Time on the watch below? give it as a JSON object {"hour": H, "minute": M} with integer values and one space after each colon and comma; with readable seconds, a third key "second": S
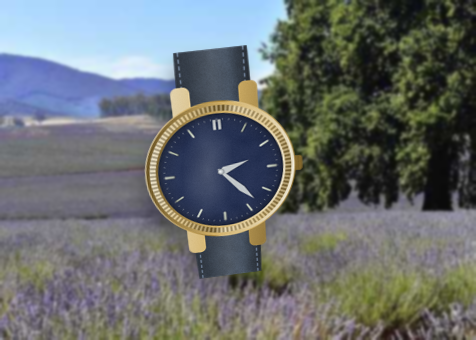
{"hour": 2, "minute": 23}
